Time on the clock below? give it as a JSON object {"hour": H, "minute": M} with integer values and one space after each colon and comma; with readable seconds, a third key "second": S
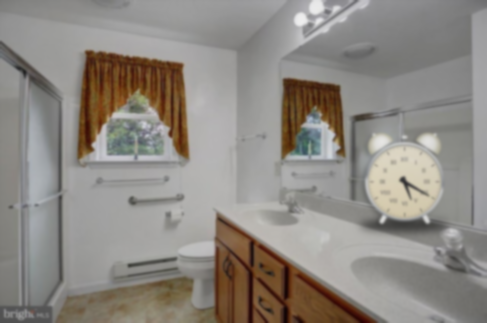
{"hour": 5, "minute": 20}
